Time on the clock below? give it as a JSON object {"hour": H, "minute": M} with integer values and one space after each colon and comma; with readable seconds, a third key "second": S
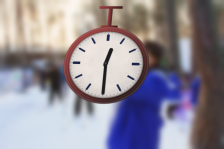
{"hour": 12, "minute": 30}
